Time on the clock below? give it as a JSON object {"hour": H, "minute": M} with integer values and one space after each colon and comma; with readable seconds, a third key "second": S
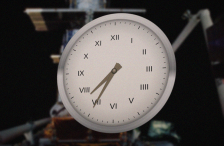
{"hour": 7, "minute": 35}
